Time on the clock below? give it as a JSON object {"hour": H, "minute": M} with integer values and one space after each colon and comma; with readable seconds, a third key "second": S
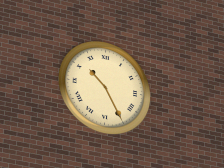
{"hour": 10, "minute": 25}
